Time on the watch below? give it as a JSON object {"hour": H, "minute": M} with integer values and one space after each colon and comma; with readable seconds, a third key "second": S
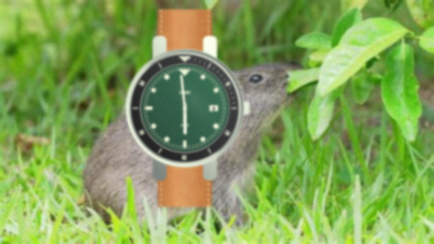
{"hour": 5, "minute": 59}
